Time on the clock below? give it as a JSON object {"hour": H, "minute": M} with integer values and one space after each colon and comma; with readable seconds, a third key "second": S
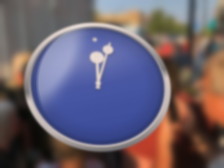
{"hour": 12, "minute": 3}
